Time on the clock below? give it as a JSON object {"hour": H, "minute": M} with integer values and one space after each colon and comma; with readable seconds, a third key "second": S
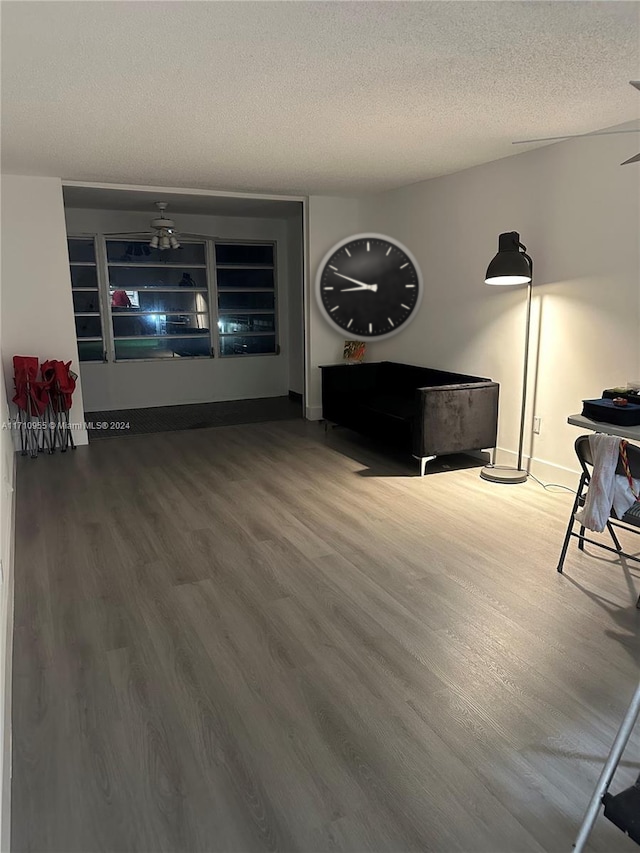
{"hour": 8, "minute": 49}
